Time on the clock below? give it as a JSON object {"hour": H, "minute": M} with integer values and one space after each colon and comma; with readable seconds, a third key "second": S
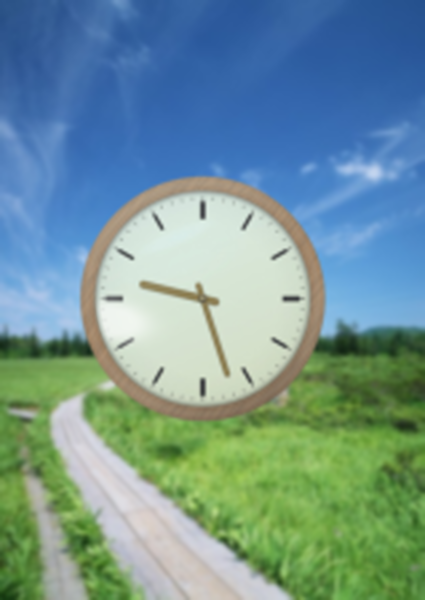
{"hour": 9, "minute": 27}
